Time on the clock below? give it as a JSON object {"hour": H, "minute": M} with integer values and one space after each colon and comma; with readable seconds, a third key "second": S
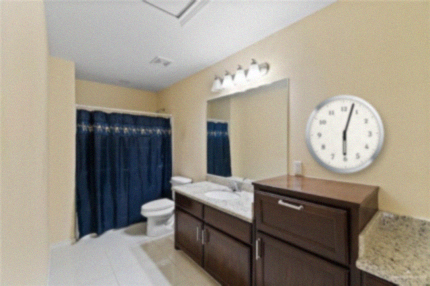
{"hour": 6, "minute": 3}
